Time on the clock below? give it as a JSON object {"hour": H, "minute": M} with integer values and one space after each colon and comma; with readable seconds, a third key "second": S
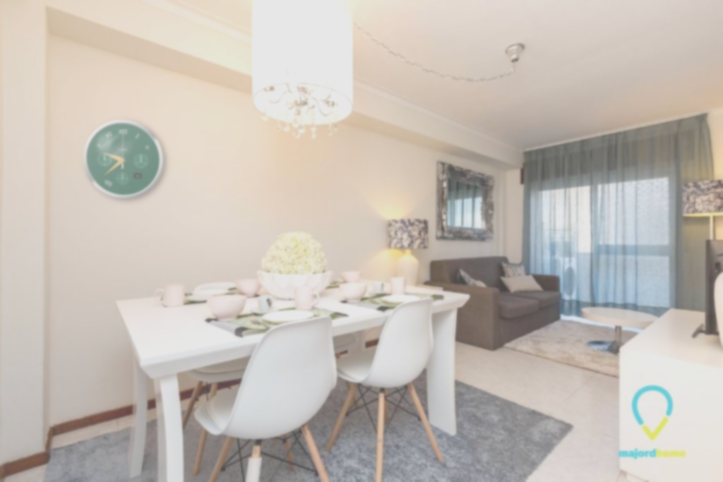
{"hour": 9, "minute": 38}
